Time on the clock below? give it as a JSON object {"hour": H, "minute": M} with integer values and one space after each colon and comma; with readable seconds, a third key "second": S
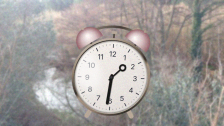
{"hour": 1, "minute": 31}
